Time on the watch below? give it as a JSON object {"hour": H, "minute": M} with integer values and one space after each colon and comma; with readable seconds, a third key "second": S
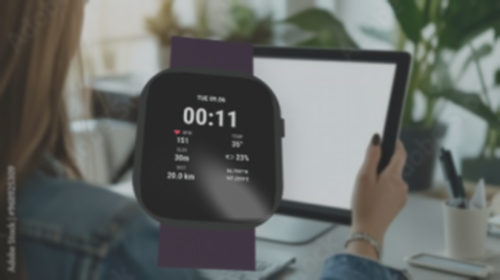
{"hour": 0, "minute": 11}
